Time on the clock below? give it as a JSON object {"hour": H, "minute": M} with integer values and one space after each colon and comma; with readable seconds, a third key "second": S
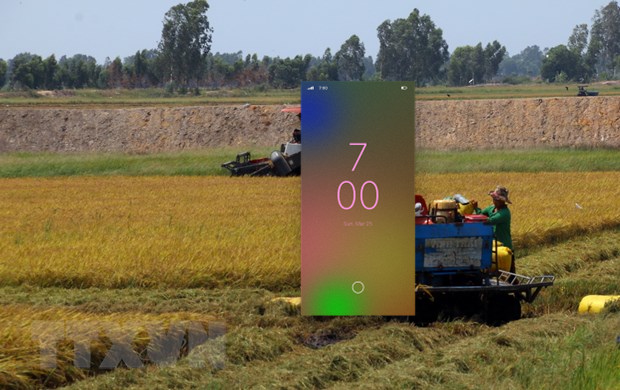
{"hour": 7, "minute": 0}
